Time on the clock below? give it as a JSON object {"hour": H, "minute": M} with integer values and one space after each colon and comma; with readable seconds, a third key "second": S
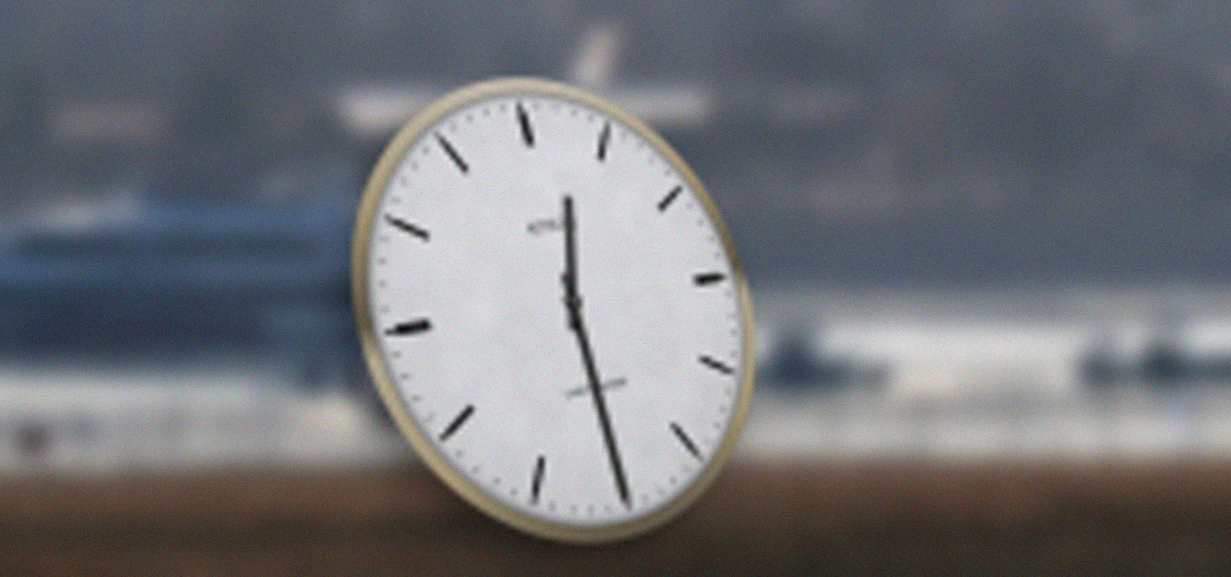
{"hour": 12, "minute": 30}
